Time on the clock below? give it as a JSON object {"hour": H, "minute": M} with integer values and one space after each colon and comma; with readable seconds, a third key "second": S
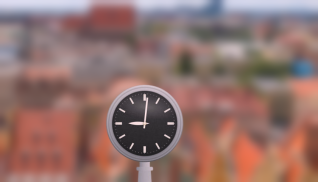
{"hour": 9, "minute": 1}
